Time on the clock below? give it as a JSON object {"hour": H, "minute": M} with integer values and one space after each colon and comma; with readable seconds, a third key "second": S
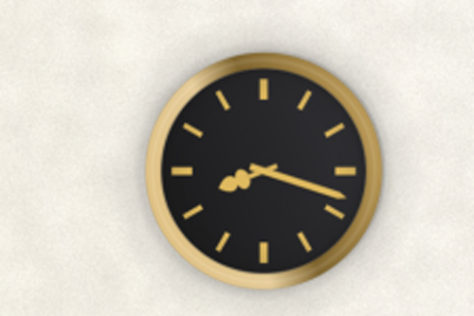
{"hour": 8, "minute": 18}
